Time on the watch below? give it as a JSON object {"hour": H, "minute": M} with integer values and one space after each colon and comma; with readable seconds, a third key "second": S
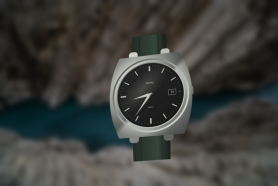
{"hour": 8, "minute": 36}
